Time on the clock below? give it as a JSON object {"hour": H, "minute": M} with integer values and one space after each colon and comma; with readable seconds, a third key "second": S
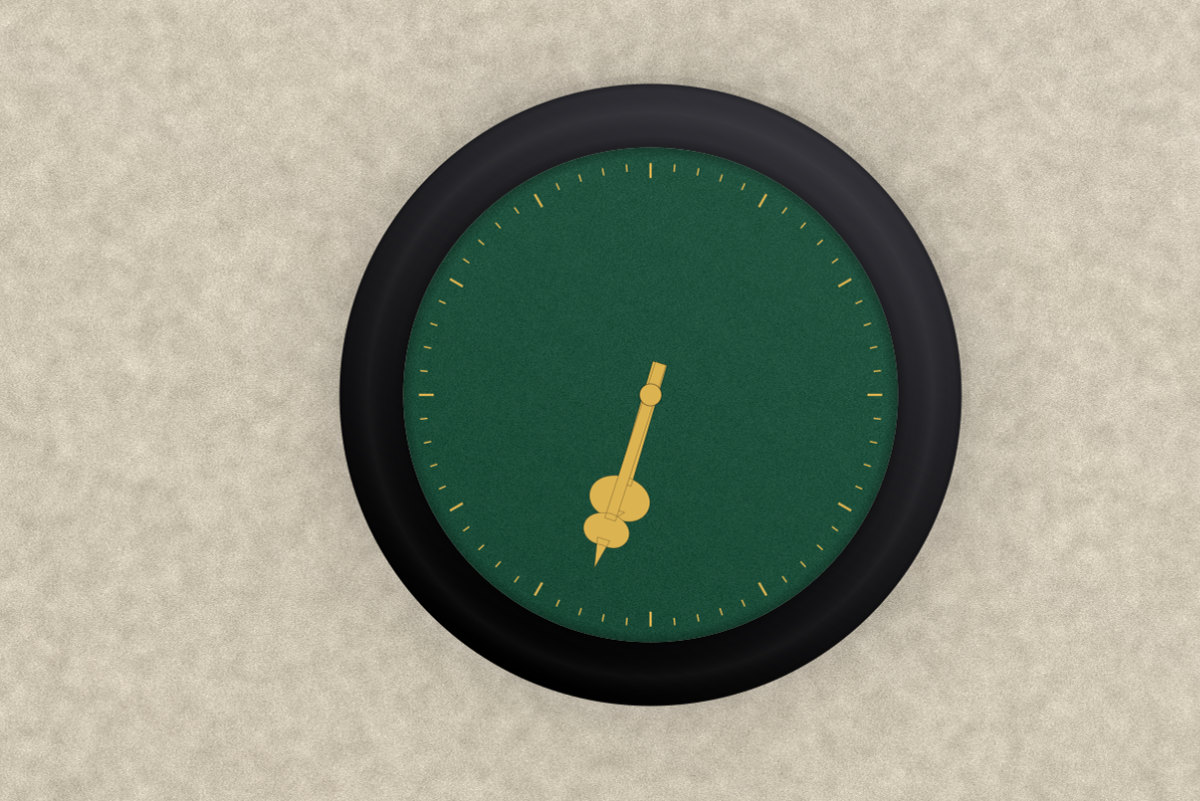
{"hour": 6, "minute": 33}
